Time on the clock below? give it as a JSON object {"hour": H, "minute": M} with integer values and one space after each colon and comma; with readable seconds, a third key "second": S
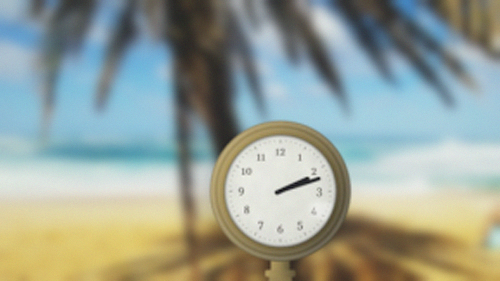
{"hour": 2, "minute": 12}
